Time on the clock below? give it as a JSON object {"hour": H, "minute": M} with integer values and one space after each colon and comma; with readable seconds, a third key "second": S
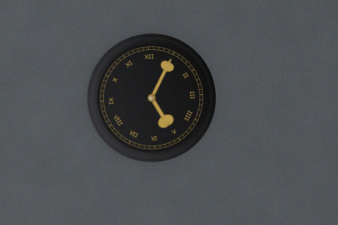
{"hour": 5, "minute": 5}
